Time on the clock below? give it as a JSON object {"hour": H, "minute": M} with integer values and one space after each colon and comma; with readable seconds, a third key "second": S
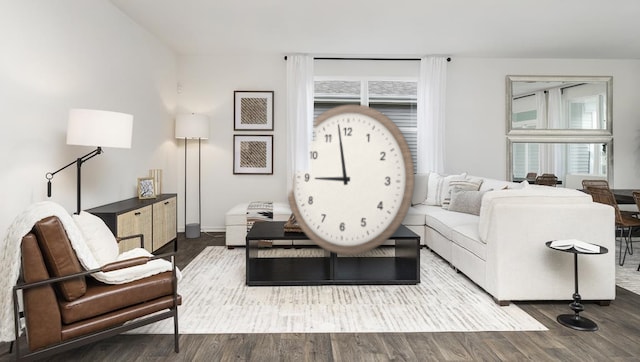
{"hour": 8, "minute": 58}
